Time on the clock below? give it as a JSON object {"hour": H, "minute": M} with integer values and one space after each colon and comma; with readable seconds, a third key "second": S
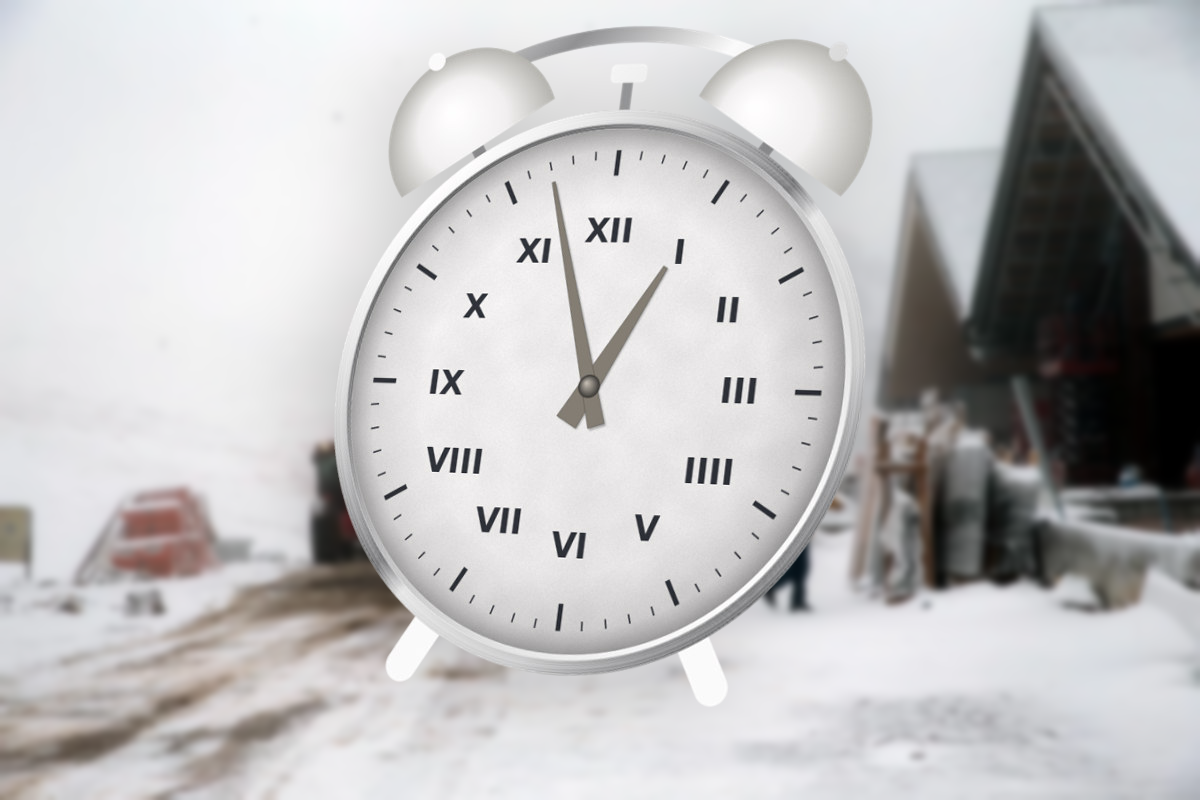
{"hour": 12, "minute": 57}
